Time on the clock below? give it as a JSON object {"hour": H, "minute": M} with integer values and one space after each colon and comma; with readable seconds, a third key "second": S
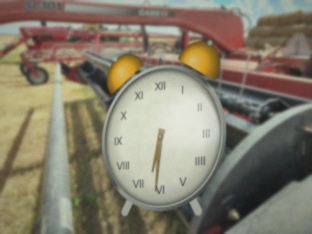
{"hour": 6, "minute": 31}
